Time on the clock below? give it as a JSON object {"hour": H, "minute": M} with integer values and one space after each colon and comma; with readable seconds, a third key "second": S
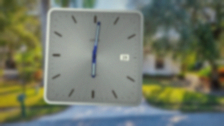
{"hour": 6, "minute": 1}
